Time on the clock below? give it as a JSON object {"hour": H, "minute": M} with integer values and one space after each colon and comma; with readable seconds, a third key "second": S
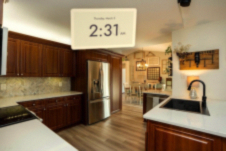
{"hour": 2, "minute": 31}
